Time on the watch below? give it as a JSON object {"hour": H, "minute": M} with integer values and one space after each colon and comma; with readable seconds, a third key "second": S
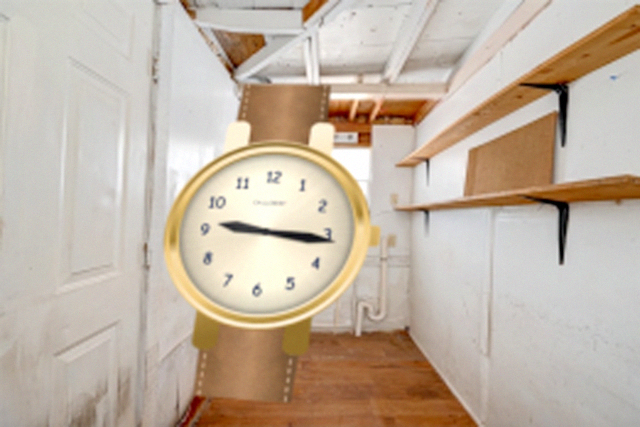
{"hour": 9, "minute": 16}
